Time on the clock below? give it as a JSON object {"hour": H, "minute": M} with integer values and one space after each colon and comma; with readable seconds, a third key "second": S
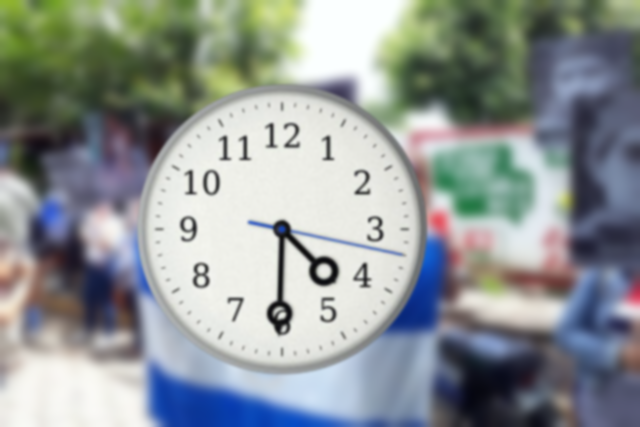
{"hour": 4, "minute": 30, "second": 17}
